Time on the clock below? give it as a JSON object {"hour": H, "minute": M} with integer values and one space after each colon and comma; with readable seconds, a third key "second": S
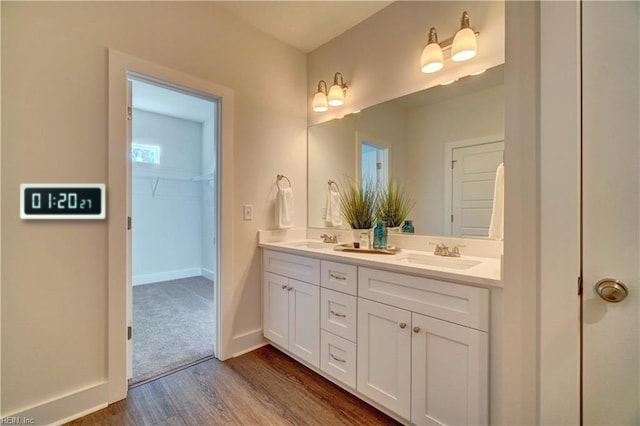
{"hour": 1, "minute": 20}
